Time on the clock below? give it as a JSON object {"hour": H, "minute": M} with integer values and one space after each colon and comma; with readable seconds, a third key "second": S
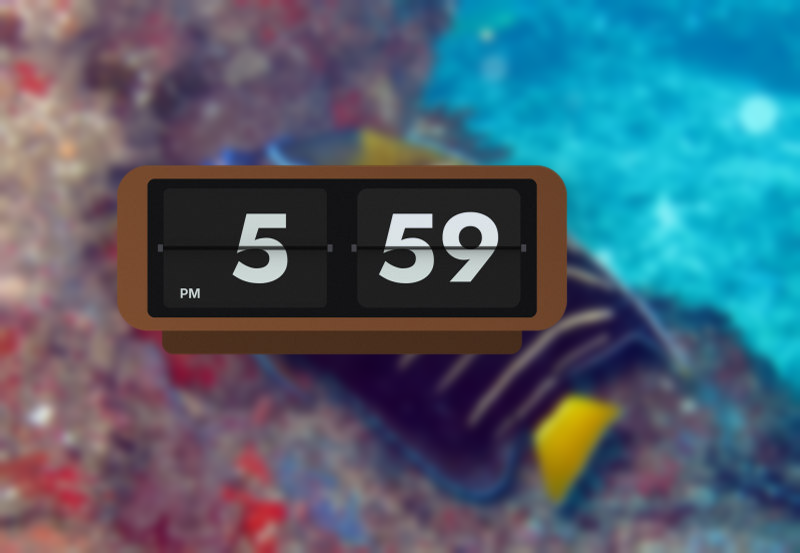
{"hour": 5, "minute": 59}
